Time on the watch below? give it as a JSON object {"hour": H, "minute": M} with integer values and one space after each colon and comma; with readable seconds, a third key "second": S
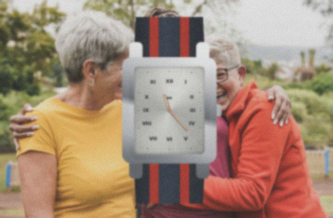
{"hour": 11, "minute": 23}
